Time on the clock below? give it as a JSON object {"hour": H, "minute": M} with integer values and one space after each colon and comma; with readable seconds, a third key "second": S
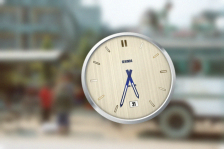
{"hour": 5, "minute": 34}
